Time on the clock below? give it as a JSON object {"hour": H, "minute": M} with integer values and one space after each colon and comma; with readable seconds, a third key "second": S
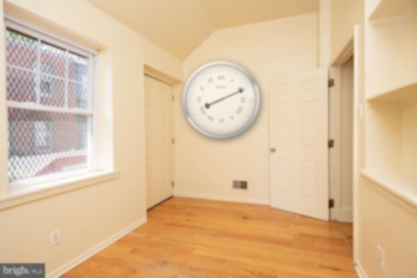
{"hour": 8, "minute": 11}
